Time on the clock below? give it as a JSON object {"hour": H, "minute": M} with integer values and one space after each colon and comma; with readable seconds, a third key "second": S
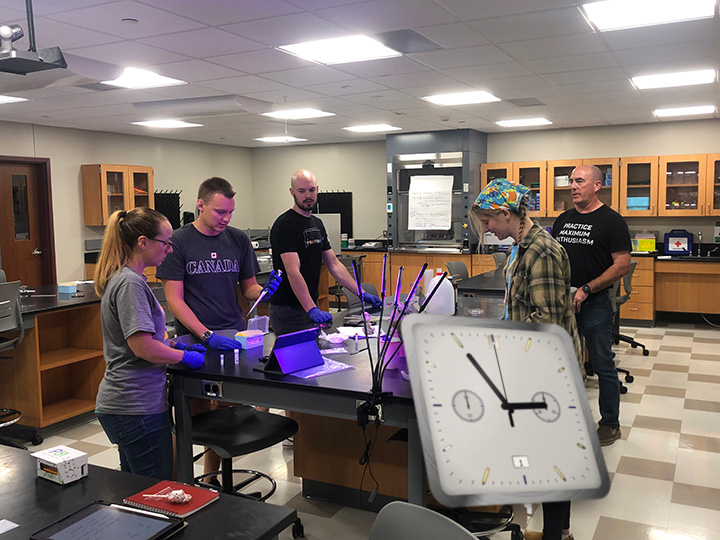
{"hour": 2, "minute": 55}
